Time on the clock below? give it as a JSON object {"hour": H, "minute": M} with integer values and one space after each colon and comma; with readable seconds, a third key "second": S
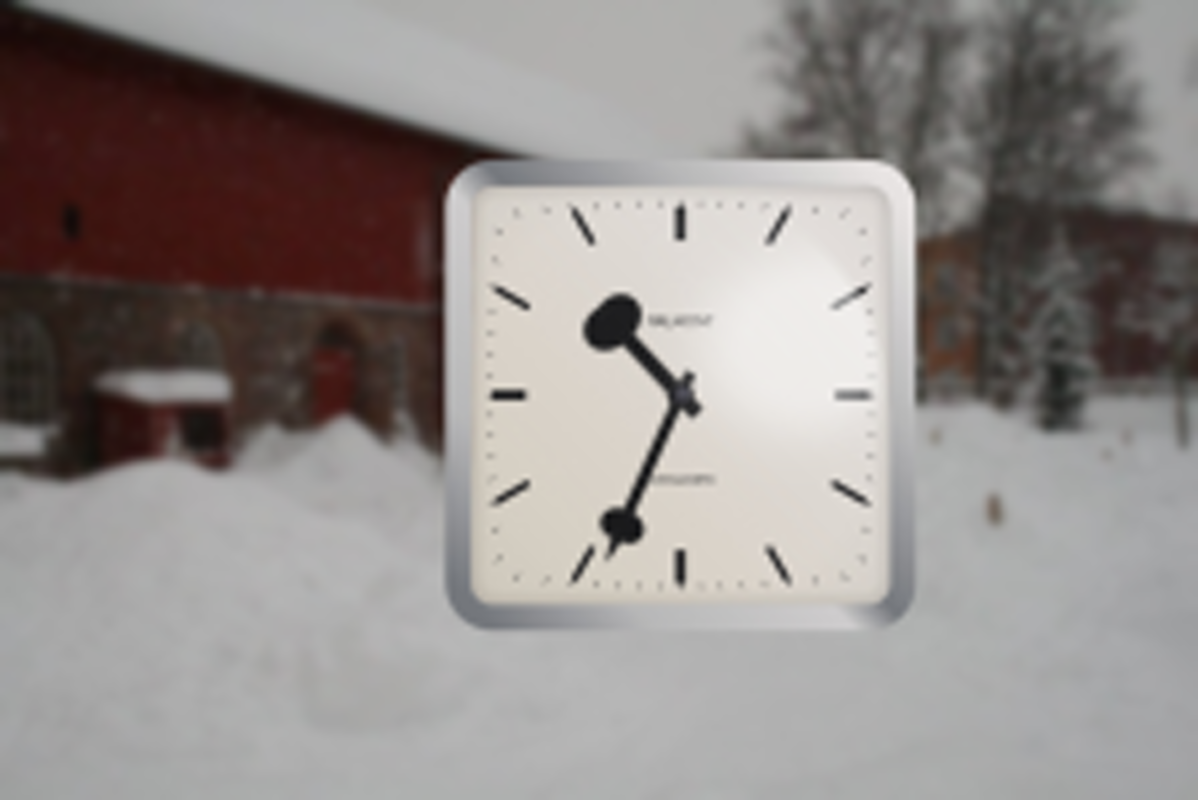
{"hour": 10, "minute": 34}
